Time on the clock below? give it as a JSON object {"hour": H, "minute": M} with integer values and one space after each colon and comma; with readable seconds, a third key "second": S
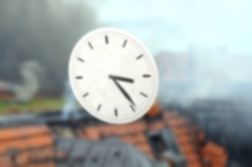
{"hour": 3, "minute": 24}
